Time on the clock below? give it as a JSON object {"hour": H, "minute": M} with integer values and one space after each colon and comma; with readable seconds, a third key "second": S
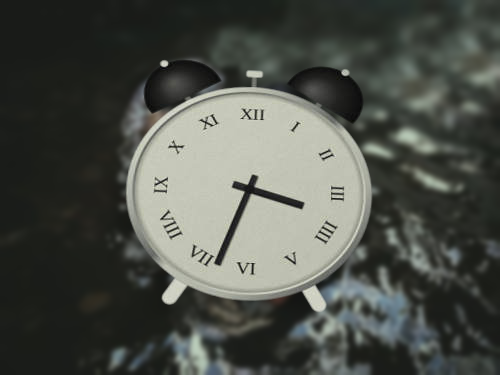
{"hour": 3, "minute": 33}
